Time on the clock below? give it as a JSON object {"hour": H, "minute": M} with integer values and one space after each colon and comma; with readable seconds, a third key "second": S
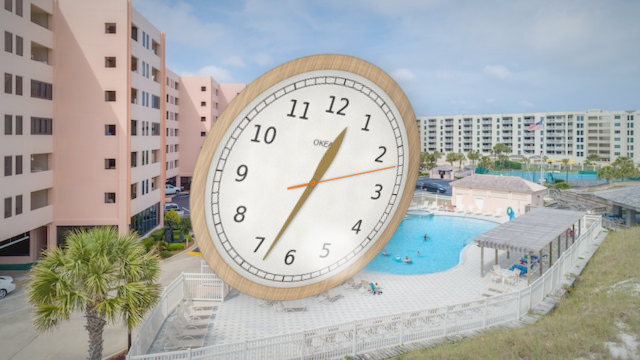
{"hour": 12, "minute": 33, "second": 12}
